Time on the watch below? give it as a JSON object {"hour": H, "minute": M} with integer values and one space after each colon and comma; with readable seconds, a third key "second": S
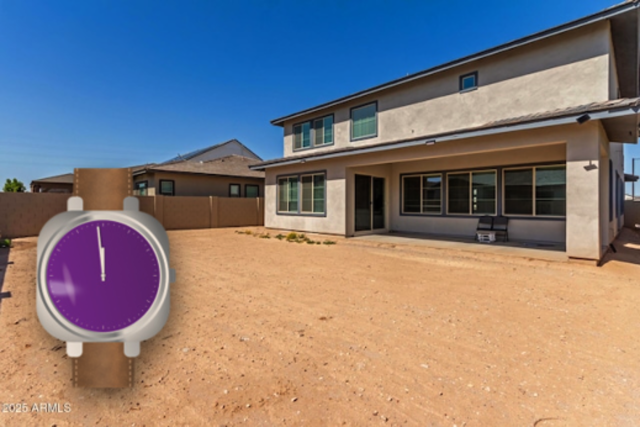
{"hour": 11, "minute": 59}
